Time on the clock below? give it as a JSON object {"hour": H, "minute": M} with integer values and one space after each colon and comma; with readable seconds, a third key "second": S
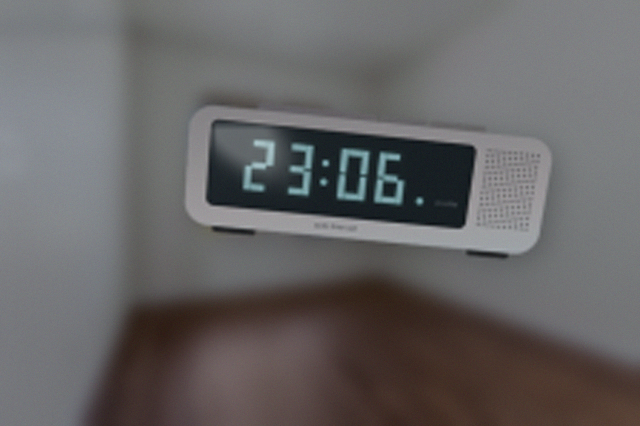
{"hour": 23, "minute": 6}
